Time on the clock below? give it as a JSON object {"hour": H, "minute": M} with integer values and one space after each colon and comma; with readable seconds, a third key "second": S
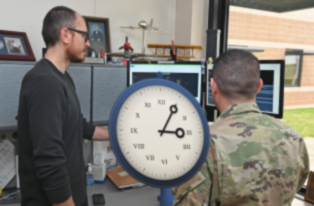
{"hour": 3, "minute": 5}
